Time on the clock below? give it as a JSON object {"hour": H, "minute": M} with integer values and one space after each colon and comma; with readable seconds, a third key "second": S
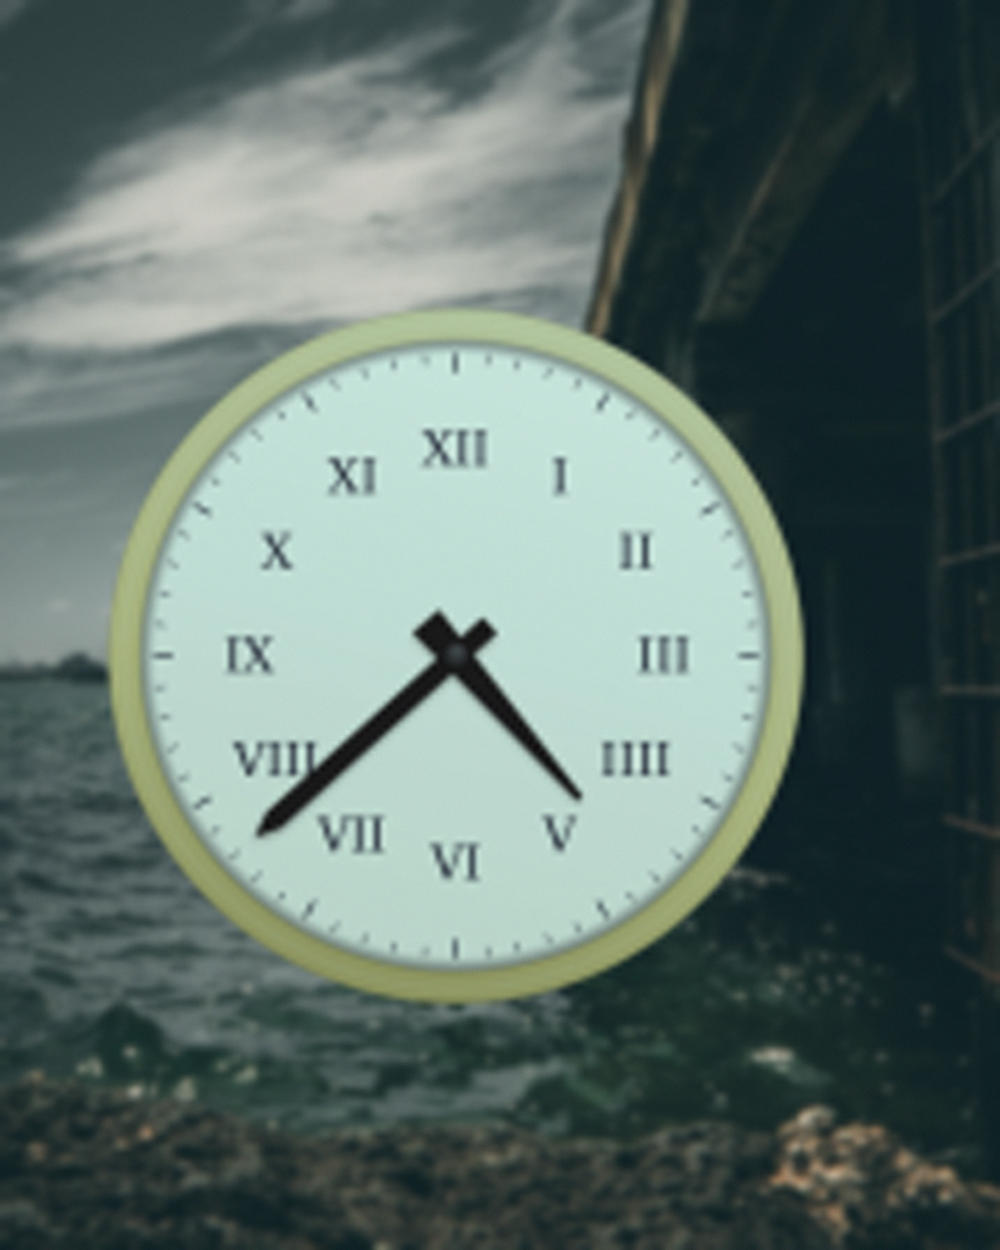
{"hour": 4, "minute": 38}
